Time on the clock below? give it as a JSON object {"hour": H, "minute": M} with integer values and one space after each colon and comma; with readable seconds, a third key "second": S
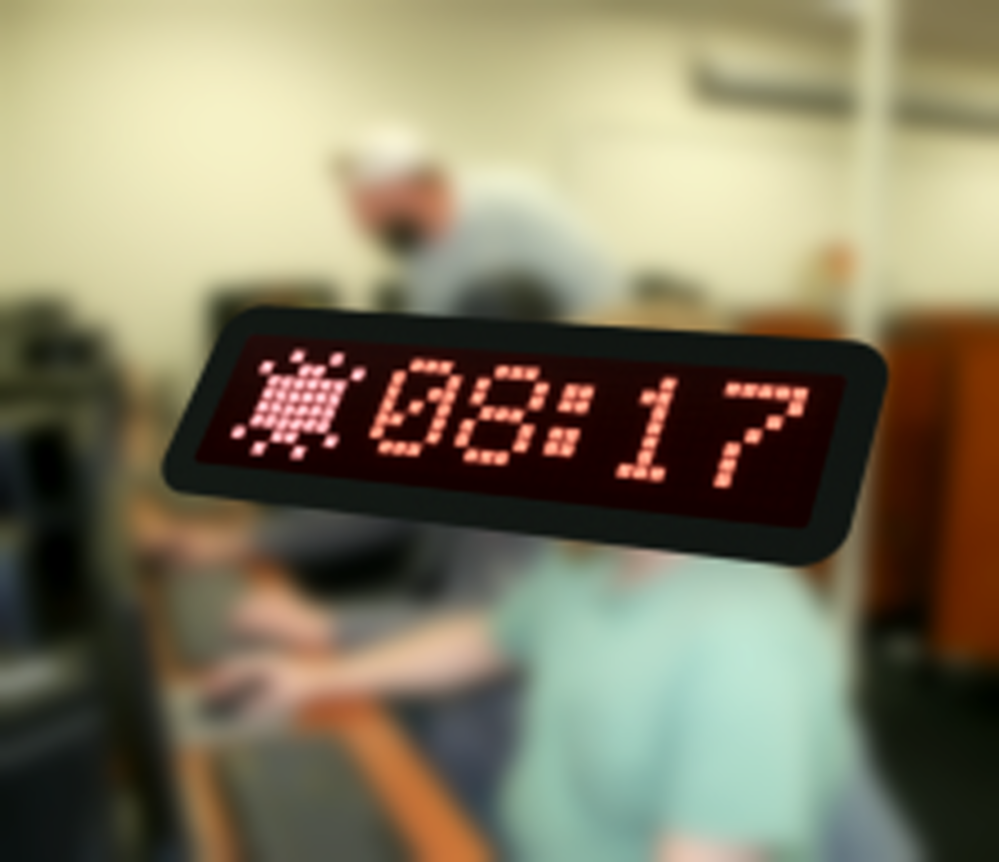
{"hour": 8, "minute": 17}
